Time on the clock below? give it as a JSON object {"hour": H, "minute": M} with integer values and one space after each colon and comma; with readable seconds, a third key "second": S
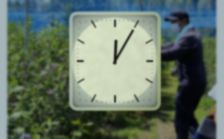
{"hour": 12, "minute": 5}
